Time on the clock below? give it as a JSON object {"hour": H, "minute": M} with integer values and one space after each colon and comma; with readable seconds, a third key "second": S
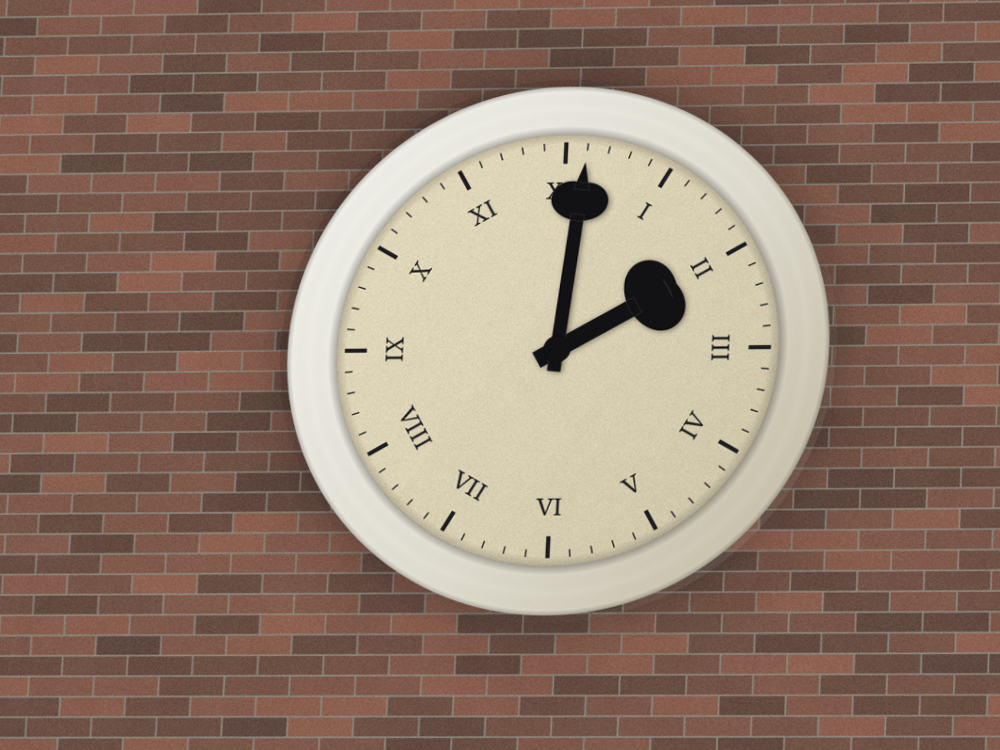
{"hour": 2, "minute": 1}
